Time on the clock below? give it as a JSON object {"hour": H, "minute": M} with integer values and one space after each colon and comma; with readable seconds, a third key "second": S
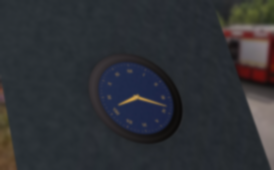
{"hour": 8, "minute": 18}
